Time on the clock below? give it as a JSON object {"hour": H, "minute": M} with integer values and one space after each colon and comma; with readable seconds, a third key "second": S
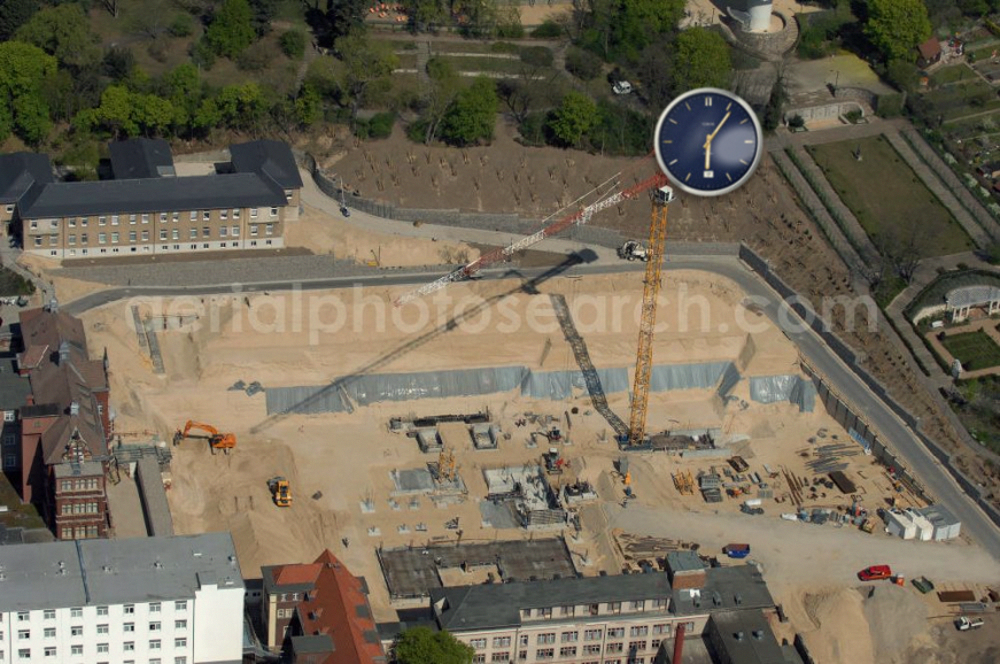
{"hour": 6, "minute": 6}
